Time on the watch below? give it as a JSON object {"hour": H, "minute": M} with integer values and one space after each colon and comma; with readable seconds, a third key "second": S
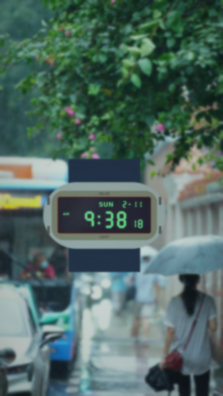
{"hour": 9, "minute": 38}
